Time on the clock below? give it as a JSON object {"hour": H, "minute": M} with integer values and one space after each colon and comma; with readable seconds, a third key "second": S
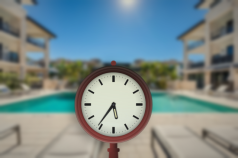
{"hour": 5, "minute": 36}
